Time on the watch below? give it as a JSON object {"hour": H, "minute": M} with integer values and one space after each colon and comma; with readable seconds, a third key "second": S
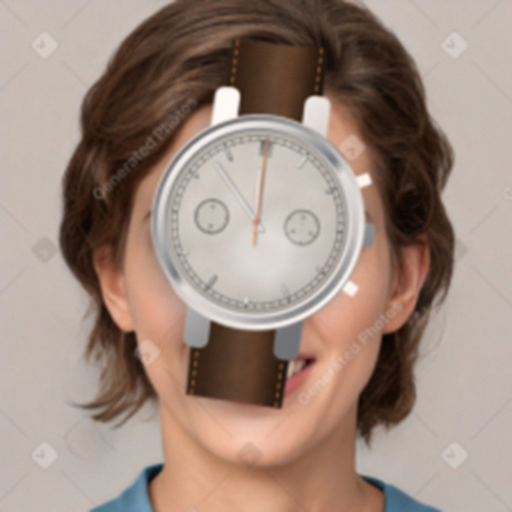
{"hour": 11, "minute": 53}
